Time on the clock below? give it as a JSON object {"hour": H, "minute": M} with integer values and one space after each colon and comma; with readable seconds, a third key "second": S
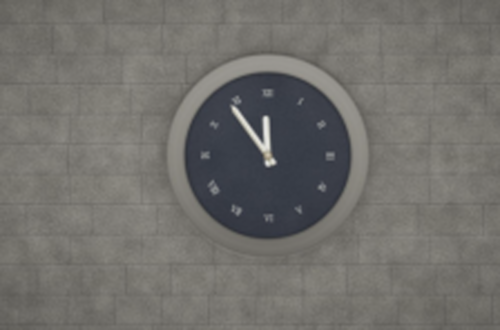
{"hour": 11, "minute": 54}
